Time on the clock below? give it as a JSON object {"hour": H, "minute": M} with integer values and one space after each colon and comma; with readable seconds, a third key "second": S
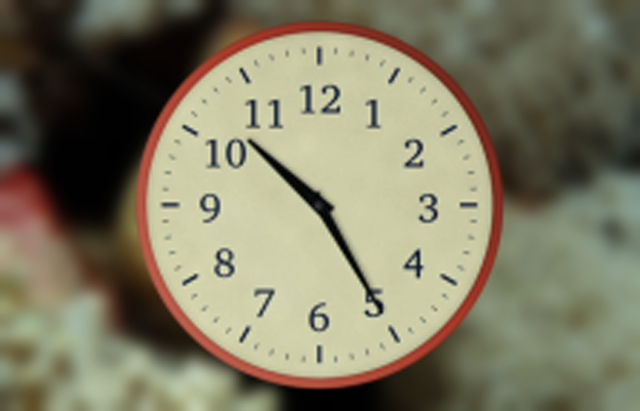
{"hour": 10, "minute": 25}
